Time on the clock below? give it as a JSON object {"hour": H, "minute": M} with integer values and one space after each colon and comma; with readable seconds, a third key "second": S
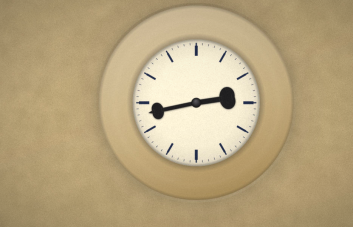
{"hour": 2, "minute": 43}
